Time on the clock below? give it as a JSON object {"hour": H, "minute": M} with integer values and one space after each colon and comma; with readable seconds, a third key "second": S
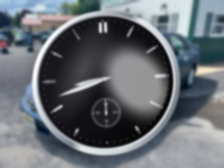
{"hour": 8, "minute": 42}
